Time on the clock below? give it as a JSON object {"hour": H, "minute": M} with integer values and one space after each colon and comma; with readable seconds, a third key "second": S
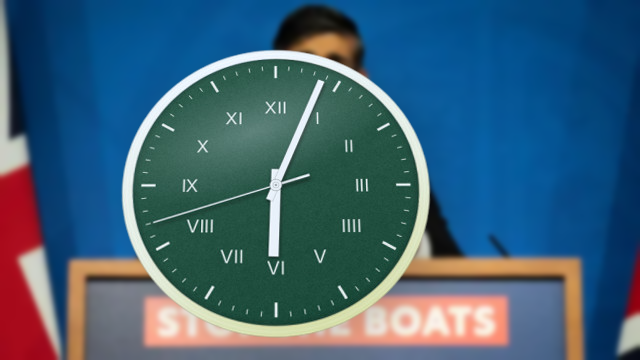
{"hour": 6, "minute": 3, "second": 42}
